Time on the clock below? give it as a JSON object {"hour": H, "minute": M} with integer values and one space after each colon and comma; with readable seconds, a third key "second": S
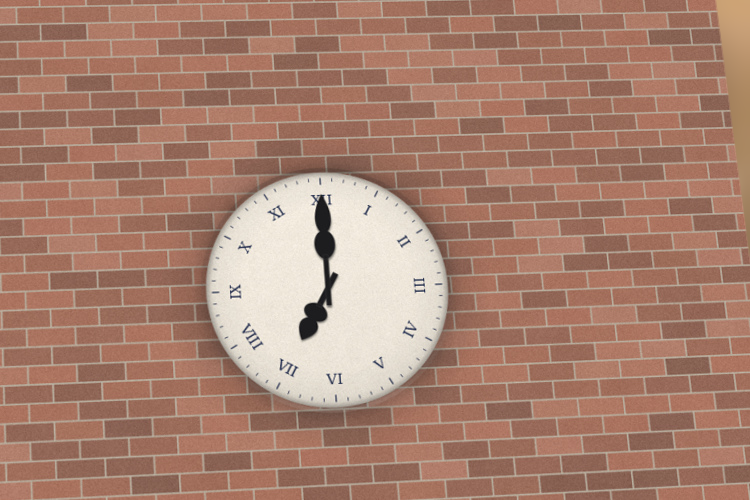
{"hour": 7, "minute": 0}
